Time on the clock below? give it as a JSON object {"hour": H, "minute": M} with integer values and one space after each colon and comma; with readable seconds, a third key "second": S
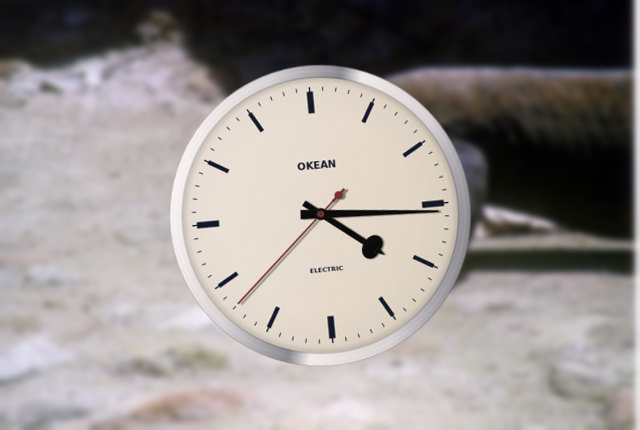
{"hour": 4, "minute": 15, "second": 38}
